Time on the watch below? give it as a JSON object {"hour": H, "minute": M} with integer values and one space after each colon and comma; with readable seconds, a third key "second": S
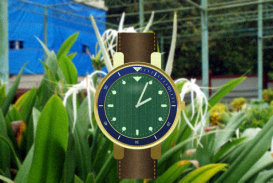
{"hour": 2, "minute": 4}
